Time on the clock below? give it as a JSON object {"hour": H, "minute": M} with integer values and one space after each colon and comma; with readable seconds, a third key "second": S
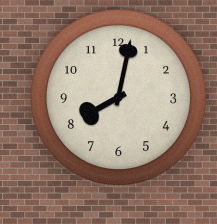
{"hour": 8, "minute": 2}
